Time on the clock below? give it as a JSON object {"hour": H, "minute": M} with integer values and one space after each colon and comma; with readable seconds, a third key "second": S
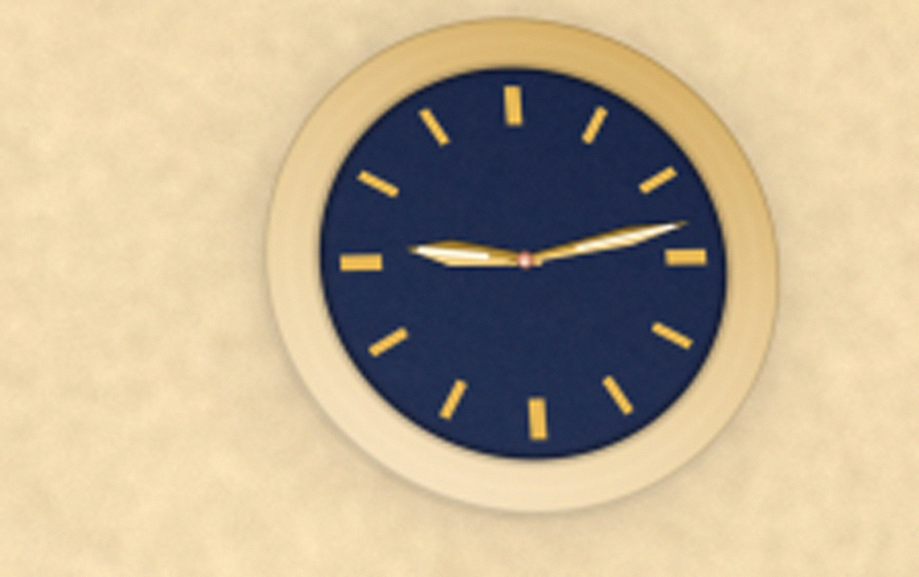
{"hour": 9, "minute": 13}
